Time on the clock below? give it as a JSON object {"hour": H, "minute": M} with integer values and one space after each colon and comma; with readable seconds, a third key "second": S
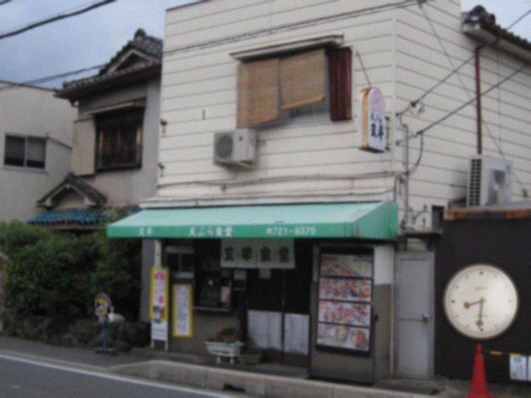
{"hour": 8, "minute": 31}
